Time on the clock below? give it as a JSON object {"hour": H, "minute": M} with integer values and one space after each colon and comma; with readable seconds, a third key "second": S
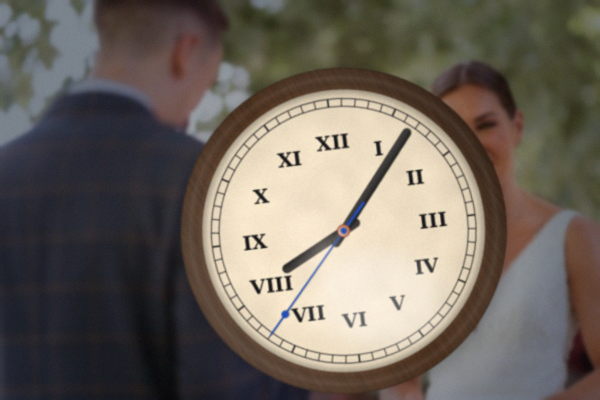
{"hour": 8, "minute": 6, "second": 37}
